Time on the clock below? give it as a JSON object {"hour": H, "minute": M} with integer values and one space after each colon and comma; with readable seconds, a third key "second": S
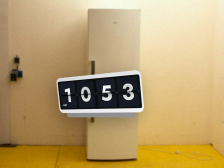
{"hour": 10, "minute": 53}
